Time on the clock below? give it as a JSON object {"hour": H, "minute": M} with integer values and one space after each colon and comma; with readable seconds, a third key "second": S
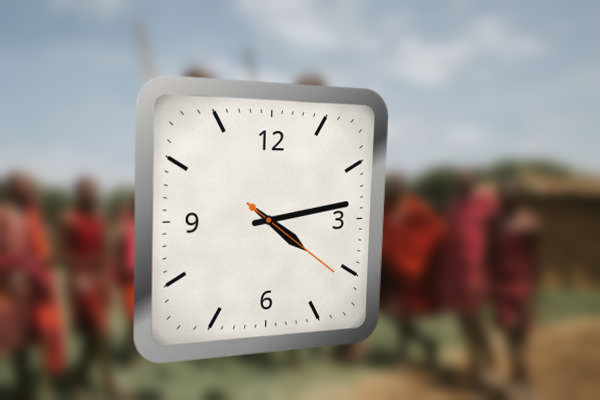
{"hour": 4, "minute": 13, "second": 21}
